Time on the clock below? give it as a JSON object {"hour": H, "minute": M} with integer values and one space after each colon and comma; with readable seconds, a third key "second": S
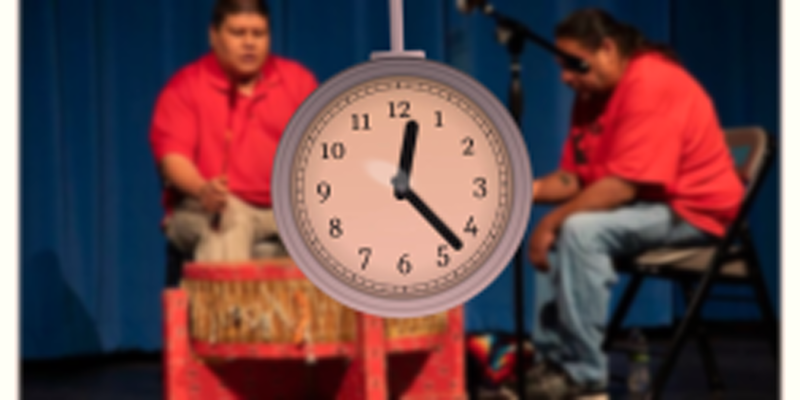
{"hour": 12, "minute": 23}
